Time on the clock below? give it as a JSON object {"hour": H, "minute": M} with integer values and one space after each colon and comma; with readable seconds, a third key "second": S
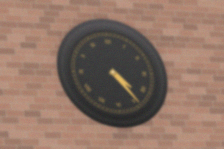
{"hour": 4, "minute": 24}
